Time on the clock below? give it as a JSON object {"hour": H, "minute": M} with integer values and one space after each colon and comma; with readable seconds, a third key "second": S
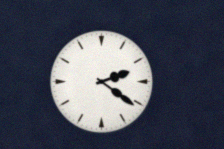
{"hour": 2, "minute": 21}
